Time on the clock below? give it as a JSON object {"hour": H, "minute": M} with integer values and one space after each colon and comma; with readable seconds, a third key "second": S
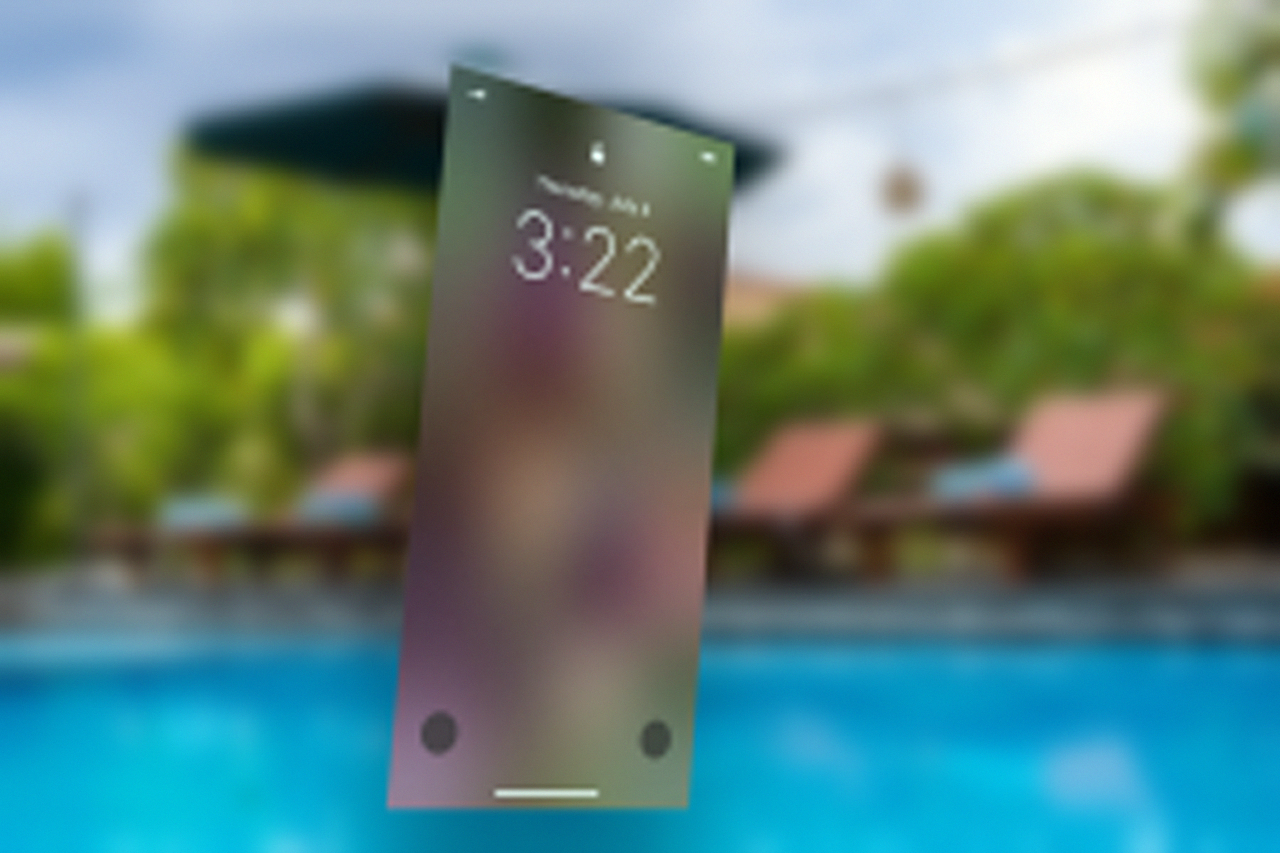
{"hour": 3, "minute": 22}
